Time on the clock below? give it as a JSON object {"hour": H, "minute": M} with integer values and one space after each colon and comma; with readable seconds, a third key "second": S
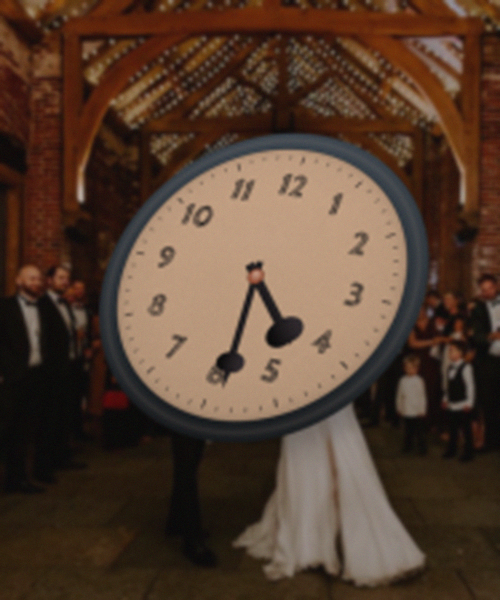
{"hour": 4, "minute": 29}
